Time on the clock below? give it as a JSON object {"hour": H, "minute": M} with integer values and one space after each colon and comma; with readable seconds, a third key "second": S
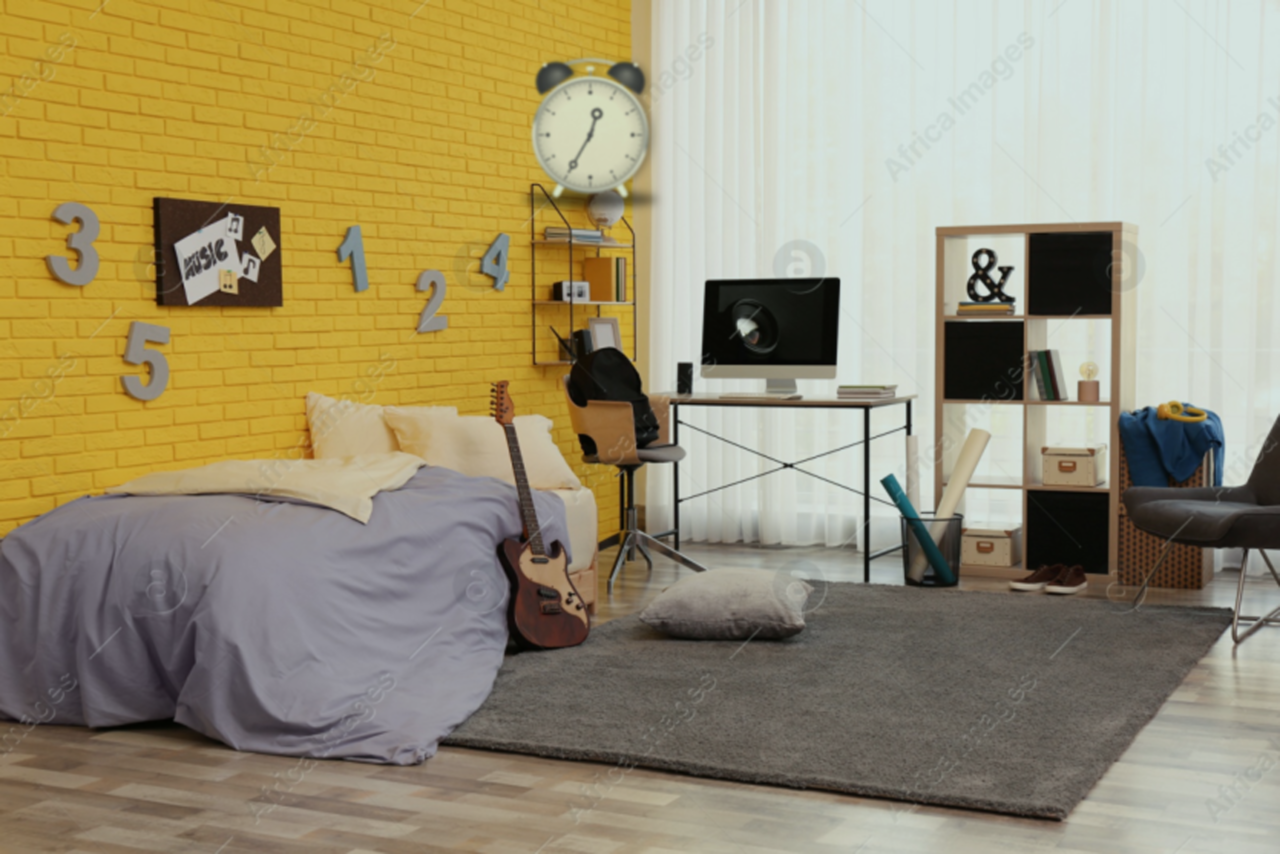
{"hour": 12, "minute": 35}
